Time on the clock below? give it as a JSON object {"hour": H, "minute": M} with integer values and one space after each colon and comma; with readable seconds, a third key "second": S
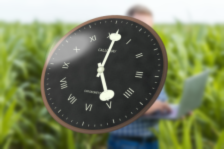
{"hour": 5, "minute": 1}
